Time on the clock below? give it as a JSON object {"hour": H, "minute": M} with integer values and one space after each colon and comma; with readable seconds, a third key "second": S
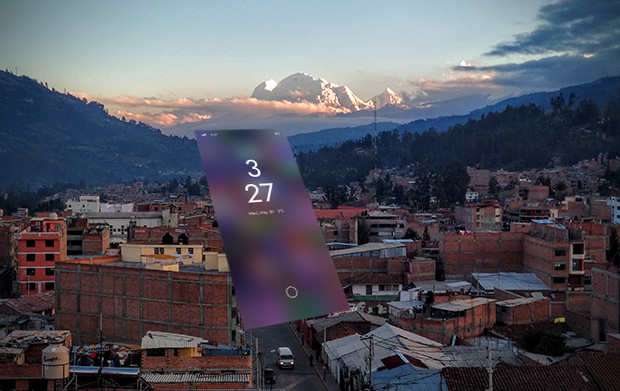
{"hour": 3, "minute": 27}
